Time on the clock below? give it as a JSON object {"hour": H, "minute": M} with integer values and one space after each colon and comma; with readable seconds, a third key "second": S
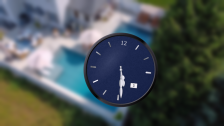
{"hour": 5, "minute": 29}
